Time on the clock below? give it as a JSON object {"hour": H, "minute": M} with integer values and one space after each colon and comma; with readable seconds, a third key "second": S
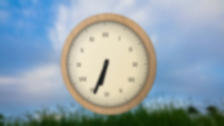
{"hour": 6, "minute": 34}
